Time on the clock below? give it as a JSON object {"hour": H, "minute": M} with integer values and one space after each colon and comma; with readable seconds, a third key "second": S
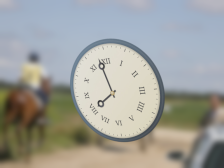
{"hour": 7, "minute": 58}
